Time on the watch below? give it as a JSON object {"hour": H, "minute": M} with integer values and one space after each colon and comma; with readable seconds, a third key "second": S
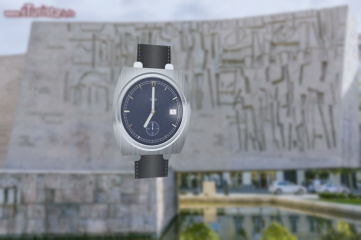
{"hour": 7, "minute": 0}
